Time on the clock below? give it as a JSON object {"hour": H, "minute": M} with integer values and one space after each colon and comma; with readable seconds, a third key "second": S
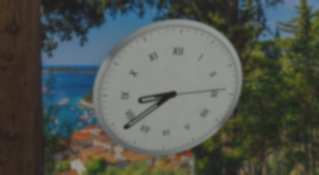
{"hour": 8, "minute": 38, "second": 14}
